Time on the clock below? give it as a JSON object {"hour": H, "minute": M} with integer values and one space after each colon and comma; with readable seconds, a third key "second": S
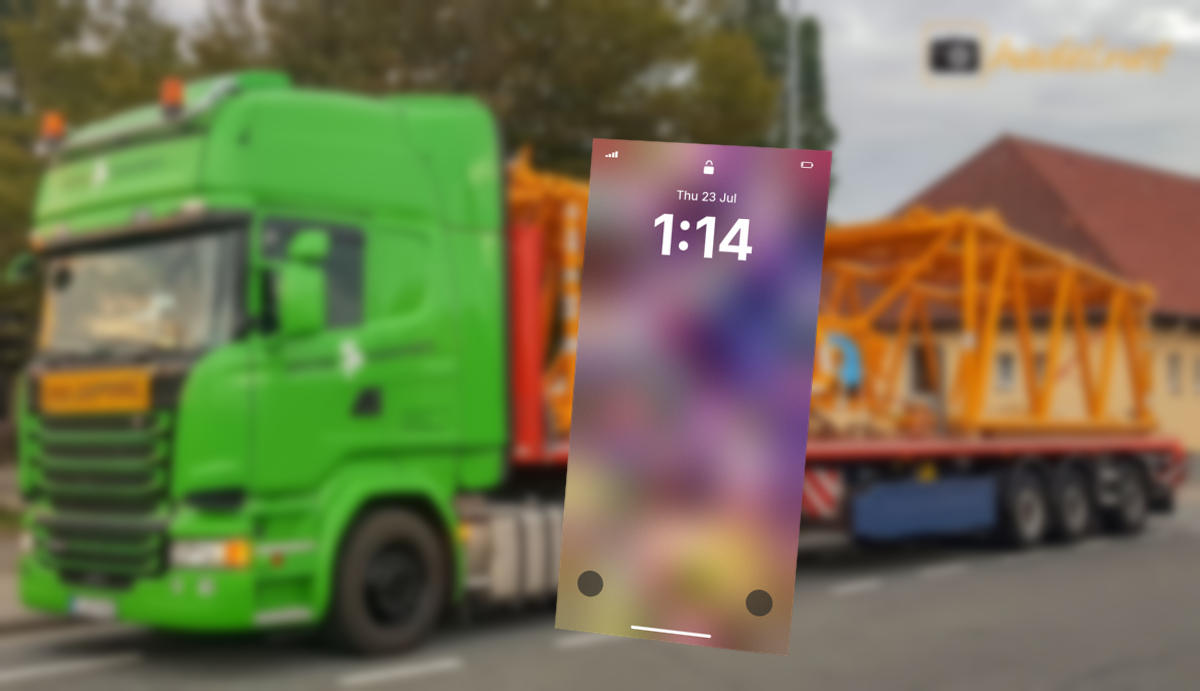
{"hour": 1, "minute": 14}
